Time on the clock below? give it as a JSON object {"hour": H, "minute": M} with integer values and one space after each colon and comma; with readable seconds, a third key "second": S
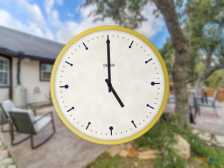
{"hour": 5, "minute": 0}
